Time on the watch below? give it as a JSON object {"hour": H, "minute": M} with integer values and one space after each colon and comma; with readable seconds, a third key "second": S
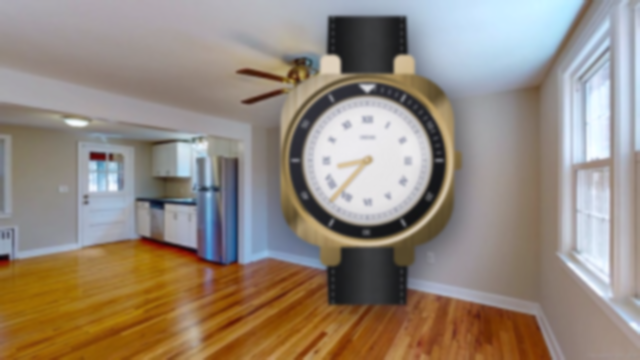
{"hour": 8, "minute": 37}
